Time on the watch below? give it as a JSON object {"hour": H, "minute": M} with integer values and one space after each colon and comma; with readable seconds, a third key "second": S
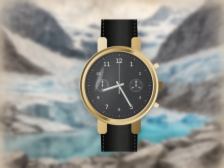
{"hour": 8, "minute": 25}
